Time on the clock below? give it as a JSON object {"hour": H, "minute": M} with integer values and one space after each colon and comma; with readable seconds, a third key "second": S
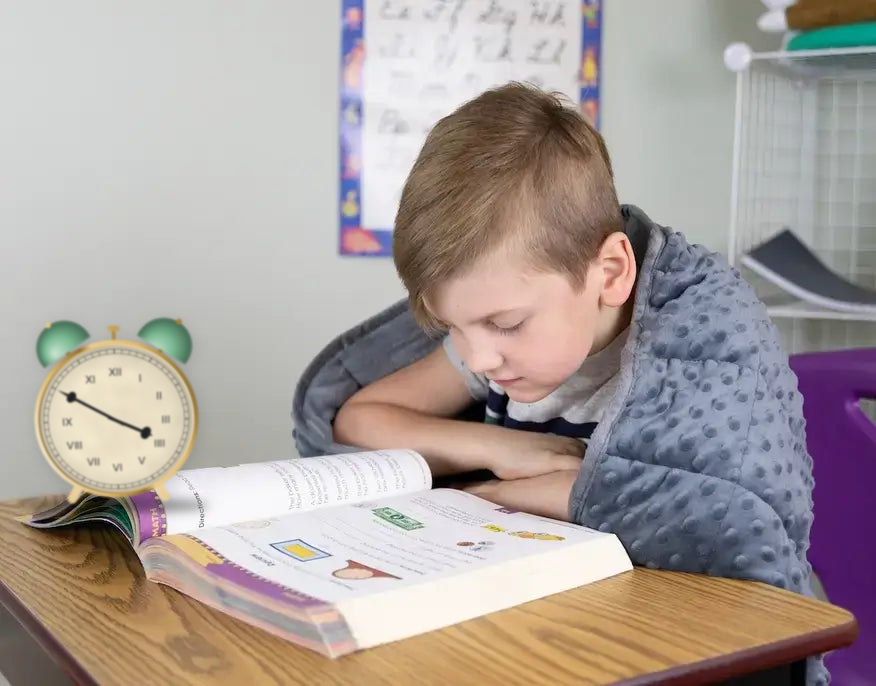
{"hour": 3, "minute": 50}
